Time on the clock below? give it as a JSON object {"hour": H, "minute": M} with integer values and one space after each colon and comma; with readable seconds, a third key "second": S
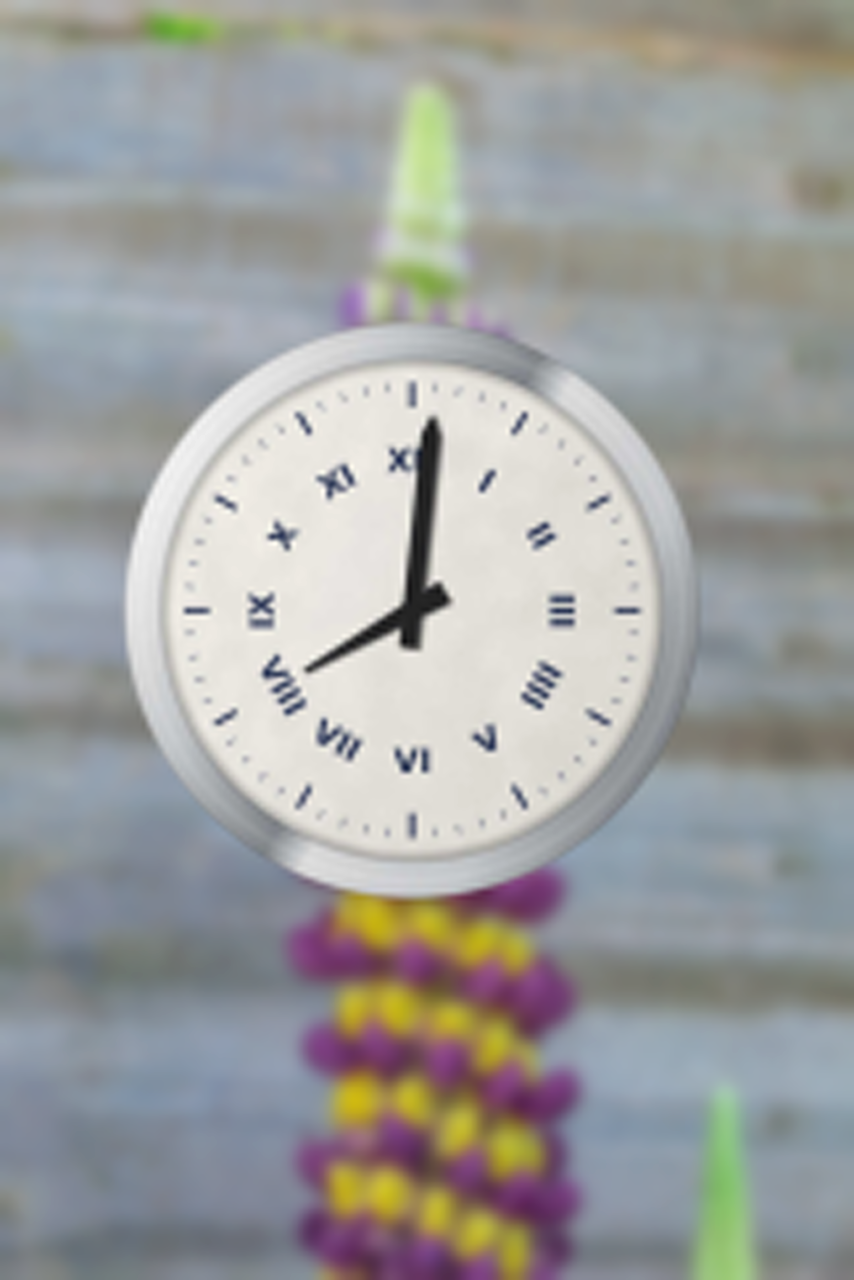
{"hour": 8, "minute": 1}
